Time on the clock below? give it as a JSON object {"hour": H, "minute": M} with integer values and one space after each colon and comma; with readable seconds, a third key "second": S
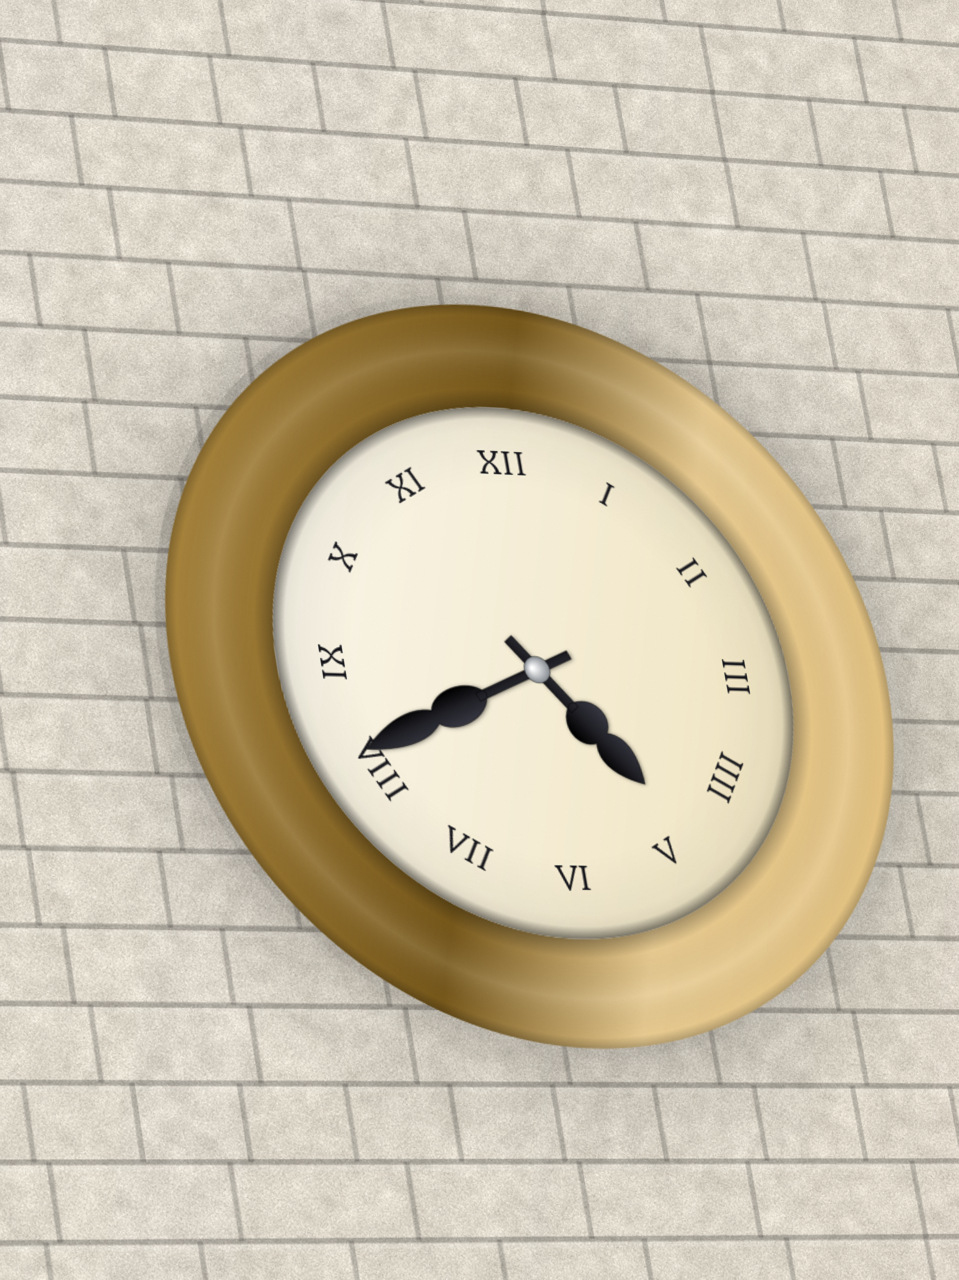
{"hour": 4, "minute": 41}
